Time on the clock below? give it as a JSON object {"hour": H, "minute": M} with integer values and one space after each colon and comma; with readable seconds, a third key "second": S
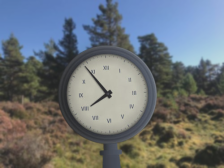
{"hour": 7, "minute": 54}
